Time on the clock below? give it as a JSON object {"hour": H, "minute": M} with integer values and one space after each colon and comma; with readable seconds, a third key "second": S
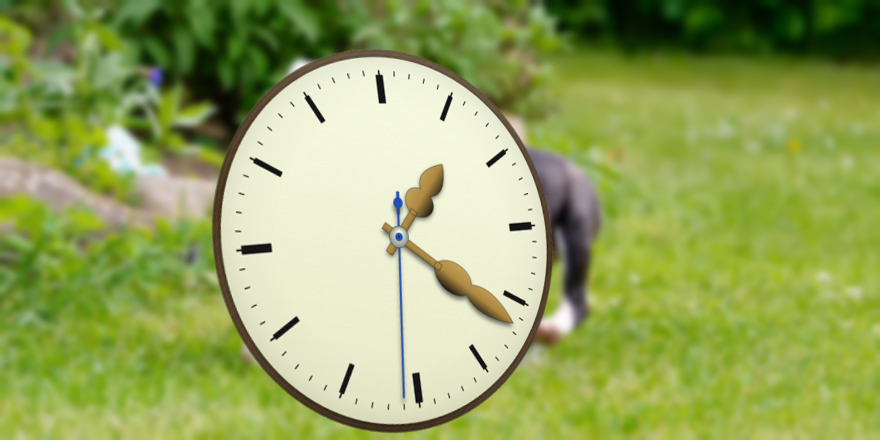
{"hour": 1, "minute": 21, "second": 31}
